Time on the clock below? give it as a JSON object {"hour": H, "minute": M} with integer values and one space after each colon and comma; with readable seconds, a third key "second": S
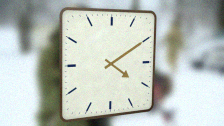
{"hour": 4, "minute": 10}
